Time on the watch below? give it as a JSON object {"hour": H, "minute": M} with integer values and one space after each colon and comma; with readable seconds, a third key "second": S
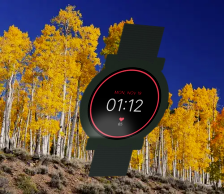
{"hour": 1, "minute": 12}
